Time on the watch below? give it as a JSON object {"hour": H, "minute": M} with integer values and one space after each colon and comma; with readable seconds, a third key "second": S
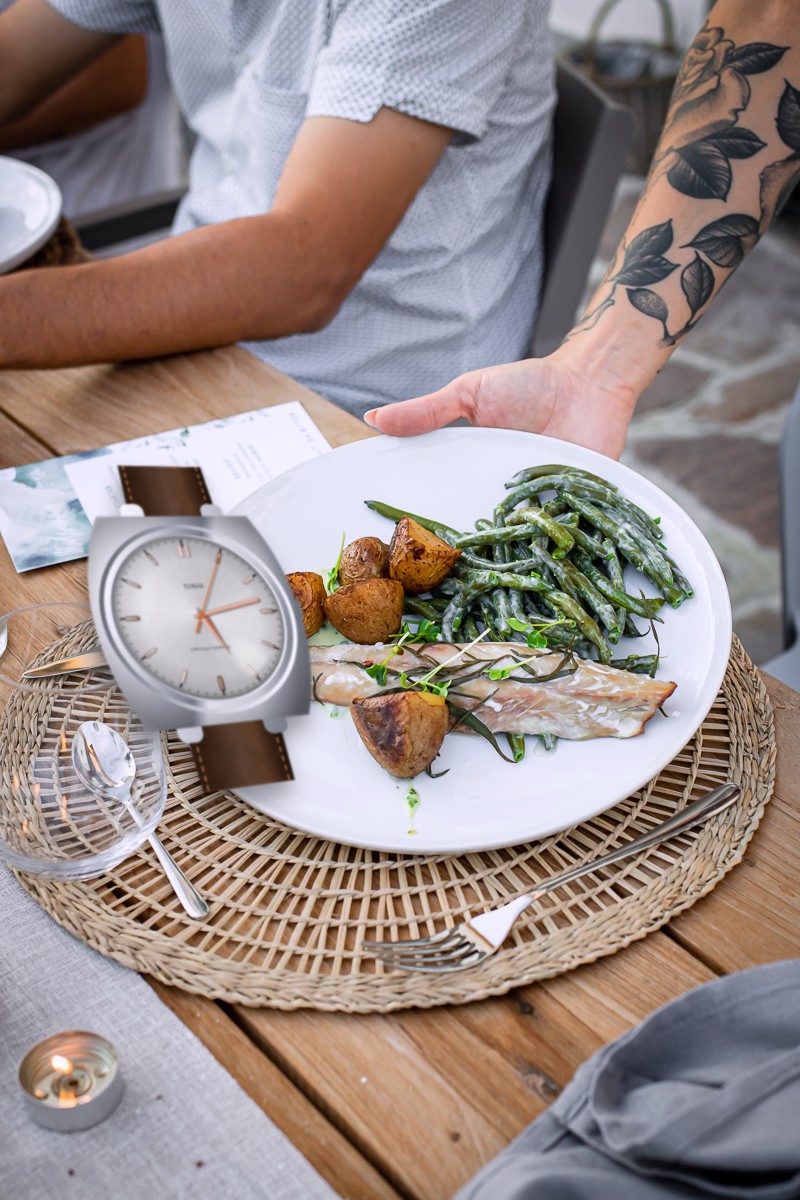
{"hour": 5, "minute": 13, "second": 5}
